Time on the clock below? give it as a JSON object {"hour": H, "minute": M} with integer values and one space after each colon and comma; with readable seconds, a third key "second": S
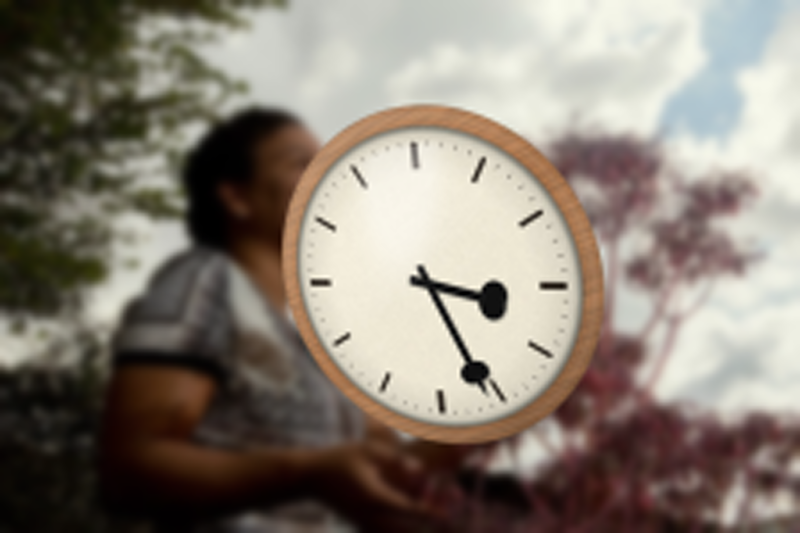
{"hour": 3, "minute": 26}
